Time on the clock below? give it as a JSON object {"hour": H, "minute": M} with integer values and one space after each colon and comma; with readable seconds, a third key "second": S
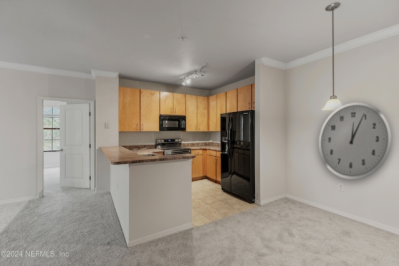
{"hour": 12, "minute": 4}
